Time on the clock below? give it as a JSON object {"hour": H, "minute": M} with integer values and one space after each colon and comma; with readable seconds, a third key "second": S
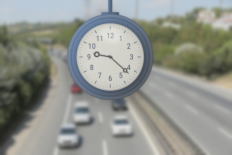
{"hour": 9, "minute": 22}
